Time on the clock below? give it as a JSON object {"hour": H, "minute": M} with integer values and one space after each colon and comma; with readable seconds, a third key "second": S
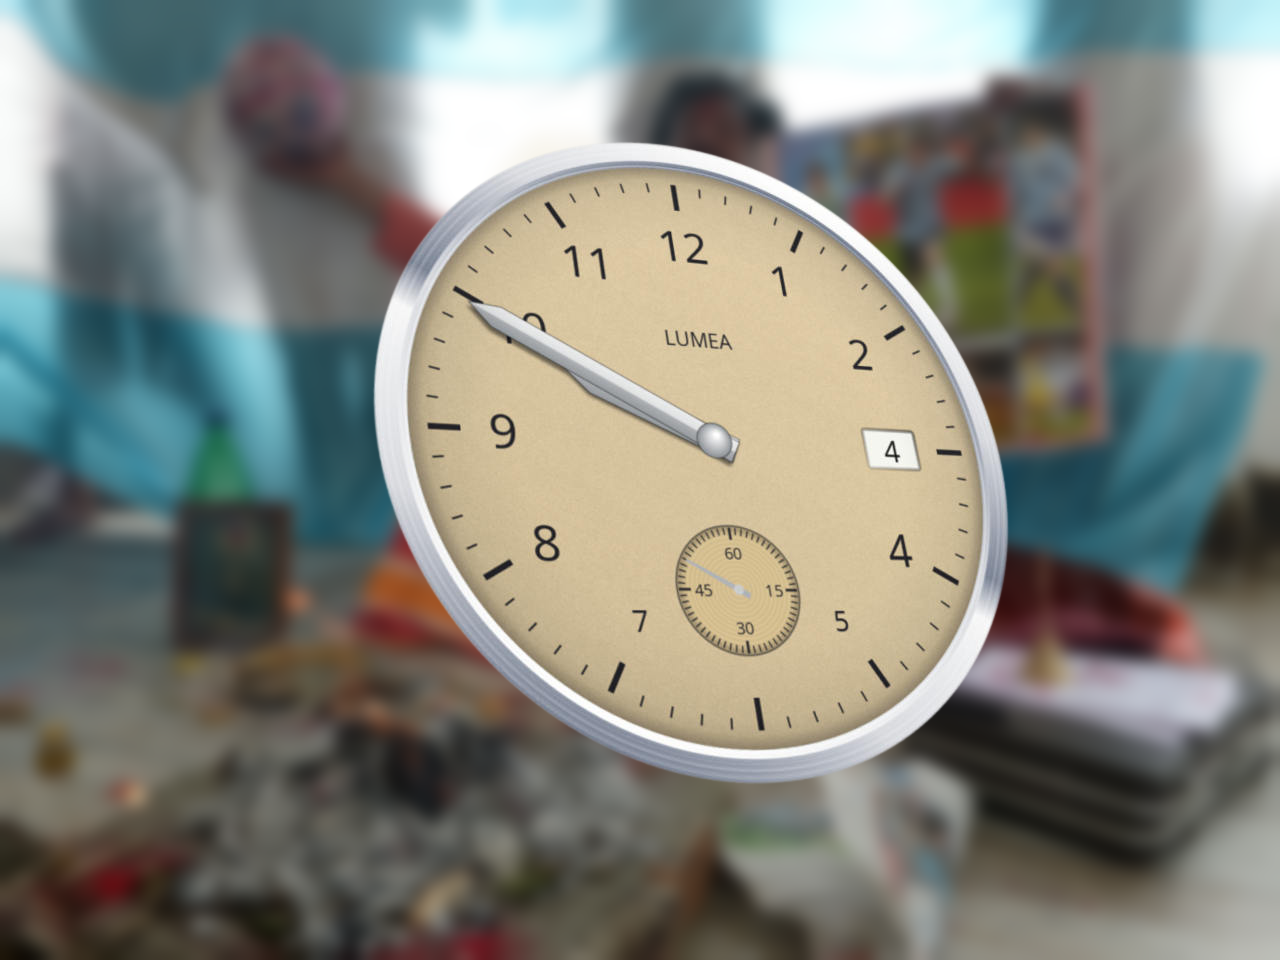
{"hour": 9, "minute": 49, "second": 50}
